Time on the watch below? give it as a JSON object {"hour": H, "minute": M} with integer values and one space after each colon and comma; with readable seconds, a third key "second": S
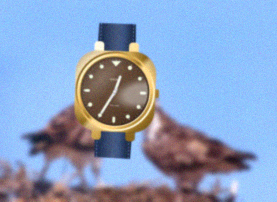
{"hour": 12, "minute": 35}
